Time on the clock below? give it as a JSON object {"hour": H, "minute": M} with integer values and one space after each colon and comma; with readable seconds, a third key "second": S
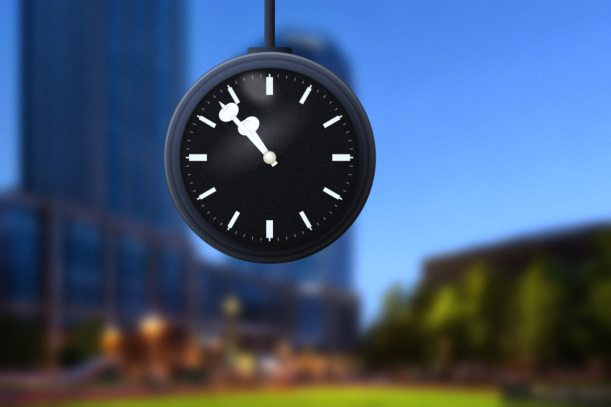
{"hour": 10, "minute": 53}
